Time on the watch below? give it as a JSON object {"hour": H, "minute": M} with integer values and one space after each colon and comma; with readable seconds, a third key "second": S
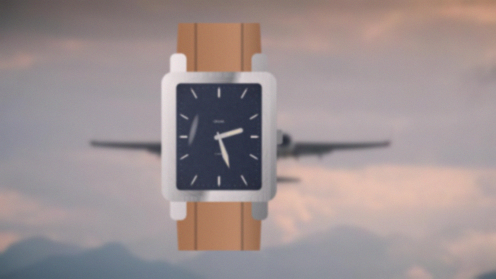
{"hour": 2, "minute": 27}
